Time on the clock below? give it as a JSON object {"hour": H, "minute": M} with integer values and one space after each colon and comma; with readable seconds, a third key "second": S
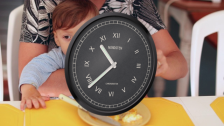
{"hour": 10, "minute": 38}
